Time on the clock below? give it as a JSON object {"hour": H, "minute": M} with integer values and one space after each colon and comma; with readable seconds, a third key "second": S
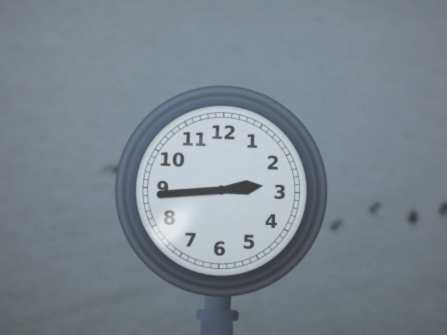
{"hour": 2, "minute": 44}
